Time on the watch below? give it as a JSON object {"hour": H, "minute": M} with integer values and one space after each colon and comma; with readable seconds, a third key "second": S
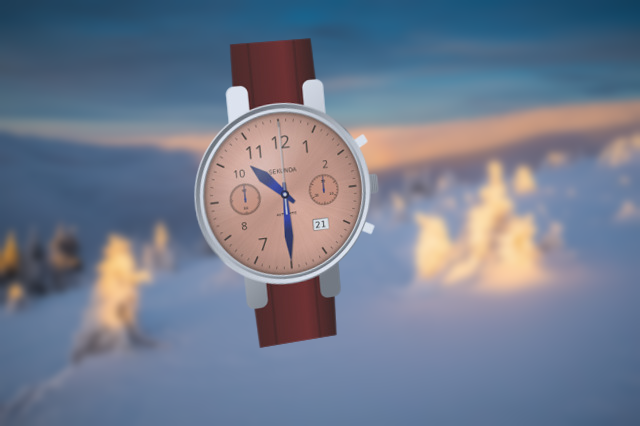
{"hour": 10, "minute": 30}
